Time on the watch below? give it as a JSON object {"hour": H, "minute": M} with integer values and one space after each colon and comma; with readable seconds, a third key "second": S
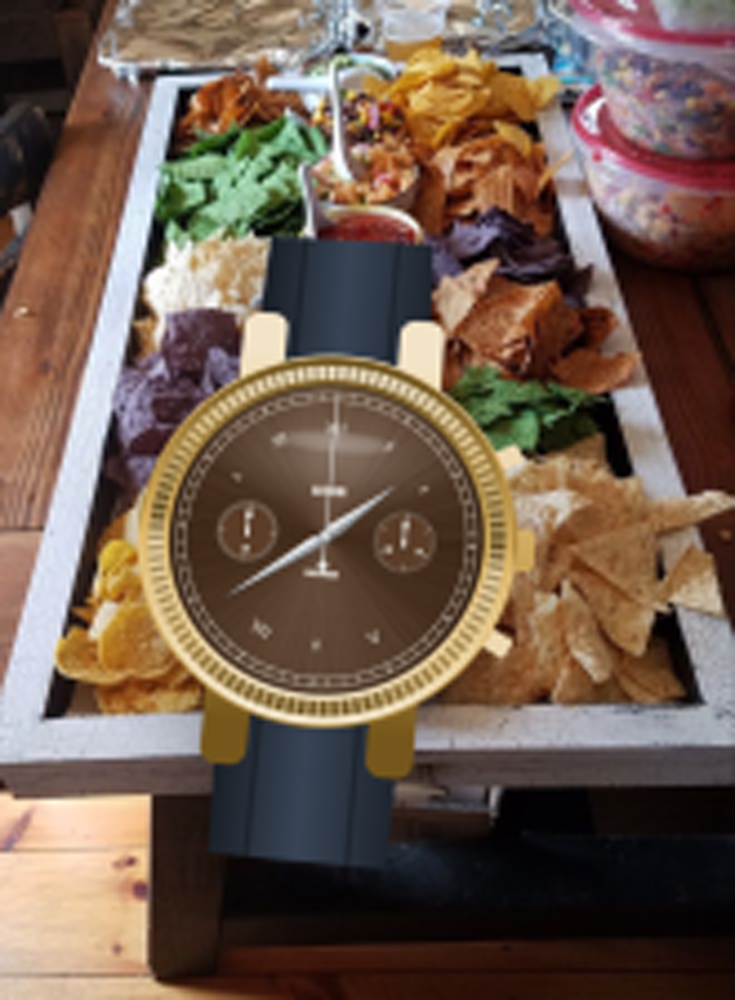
{"hour": 1, "minute": 39}
